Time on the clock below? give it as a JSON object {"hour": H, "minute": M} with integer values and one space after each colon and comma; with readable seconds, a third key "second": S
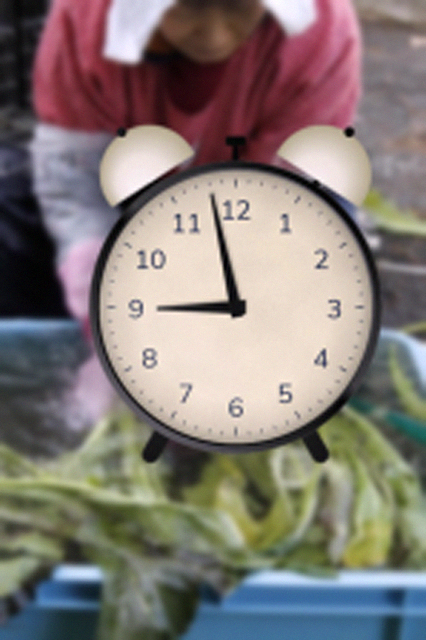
{"hour": 8, "minute": 58}
